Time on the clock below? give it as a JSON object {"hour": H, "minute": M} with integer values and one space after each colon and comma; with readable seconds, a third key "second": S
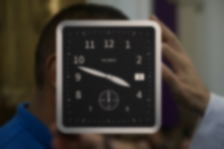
{"hour": 3, "minute": 48}
